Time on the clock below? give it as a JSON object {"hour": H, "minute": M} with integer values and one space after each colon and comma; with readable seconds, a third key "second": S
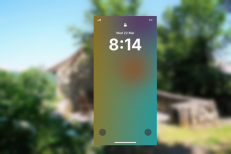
{"hour": 8, "minute": 14}
